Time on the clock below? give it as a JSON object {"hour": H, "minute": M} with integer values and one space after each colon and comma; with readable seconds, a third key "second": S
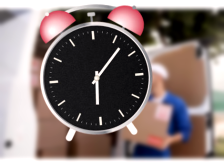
{"hour": 6, "minute": 7}
